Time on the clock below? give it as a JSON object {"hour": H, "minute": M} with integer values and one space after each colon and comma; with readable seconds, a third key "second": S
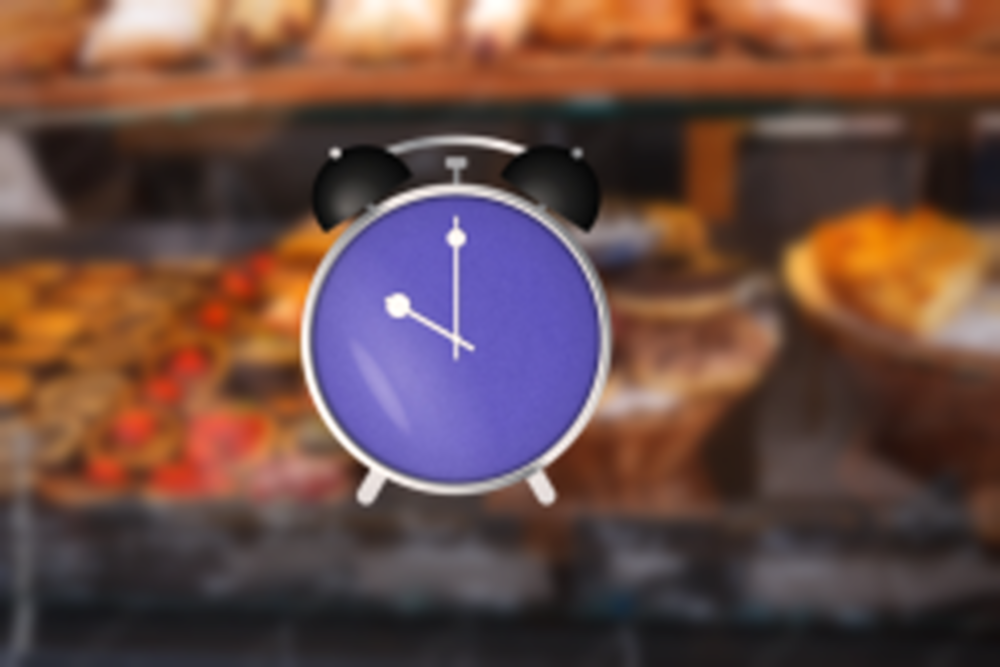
{"hour": 10, "minute": 0}
